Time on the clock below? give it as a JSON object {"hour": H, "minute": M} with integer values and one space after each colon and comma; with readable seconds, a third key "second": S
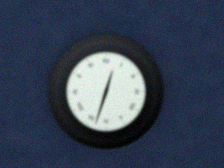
{"hour": 12, "minute": 33}
